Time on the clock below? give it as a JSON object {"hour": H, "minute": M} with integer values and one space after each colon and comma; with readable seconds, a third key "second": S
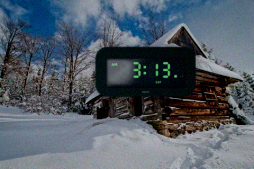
{"hour": 3, "minute": 13}
